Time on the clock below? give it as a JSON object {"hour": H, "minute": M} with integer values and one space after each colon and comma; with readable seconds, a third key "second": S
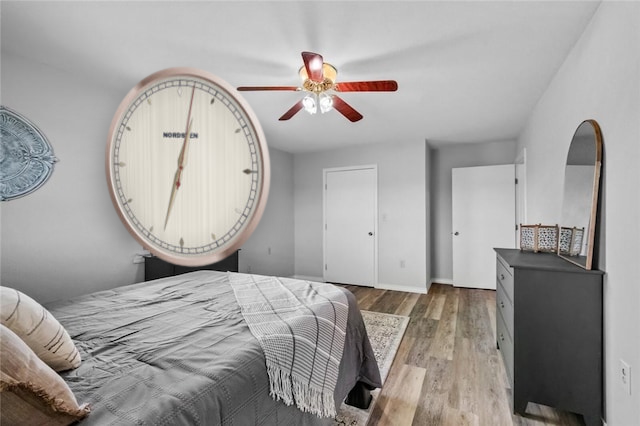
{"hour": 12, "minute": 33, "second": 2}
